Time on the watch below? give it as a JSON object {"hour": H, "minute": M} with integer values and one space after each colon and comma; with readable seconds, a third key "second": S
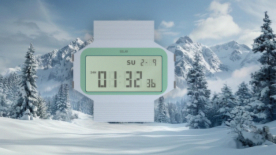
{"hour": 1, "minute": 32}
